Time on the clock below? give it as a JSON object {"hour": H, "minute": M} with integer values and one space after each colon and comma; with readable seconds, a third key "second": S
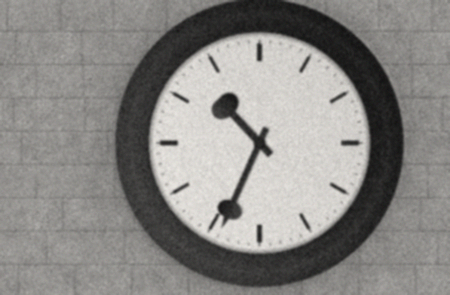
{"hour": 10, "minute": 34}
